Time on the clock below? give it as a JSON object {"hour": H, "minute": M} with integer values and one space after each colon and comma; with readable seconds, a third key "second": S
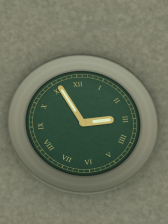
{"hour": 2, "minute": 56}
